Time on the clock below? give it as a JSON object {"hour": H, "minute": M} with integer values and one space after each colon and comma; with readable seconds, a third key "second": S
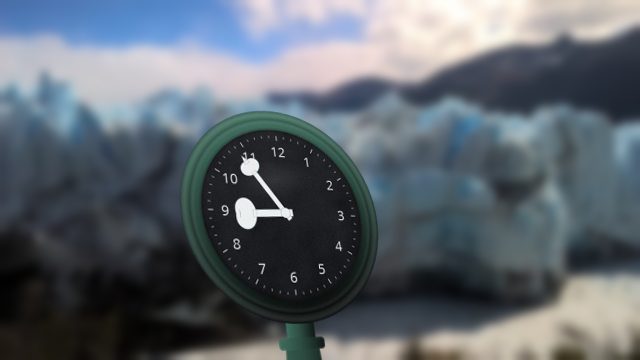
{"hour": 8, "minute": 54}
